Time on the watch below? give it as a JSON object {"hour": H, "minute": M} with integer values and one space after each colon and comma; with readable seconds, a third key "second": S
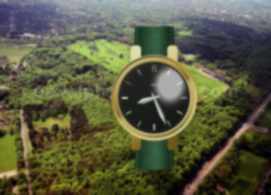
{"hour": 8, "minute": 26}
